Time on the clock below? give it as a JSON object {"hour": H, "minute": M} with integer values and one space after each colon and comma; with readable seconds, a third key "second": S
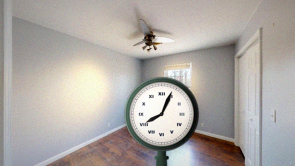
{"hour": 8, "minute": 4}
